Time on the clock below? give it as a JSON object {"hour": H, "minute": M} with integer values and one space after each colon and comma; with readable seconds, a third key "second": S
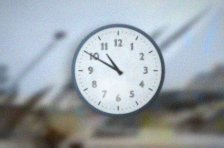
{"hour": 10, "minute": 50}
